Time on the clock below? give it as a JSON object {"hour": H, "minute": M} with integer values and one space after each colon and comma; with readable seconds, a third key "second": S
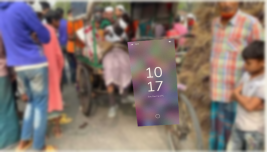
{"hour": 10, "minute": 17}
